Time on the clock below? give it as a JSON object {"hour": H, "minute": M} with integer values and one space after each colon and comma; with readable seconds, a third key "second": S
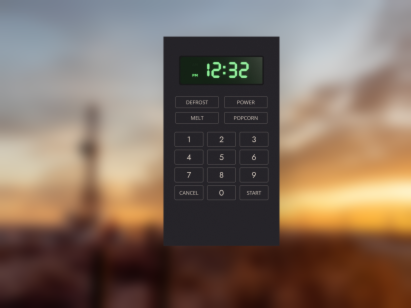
{"hour": 12, "minute": 32}
